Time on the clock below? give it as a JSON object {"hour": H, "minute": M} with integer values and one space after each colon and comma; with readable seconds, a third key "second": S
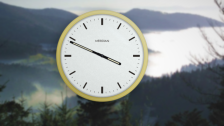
{"hour": 3, "minute": 49}
